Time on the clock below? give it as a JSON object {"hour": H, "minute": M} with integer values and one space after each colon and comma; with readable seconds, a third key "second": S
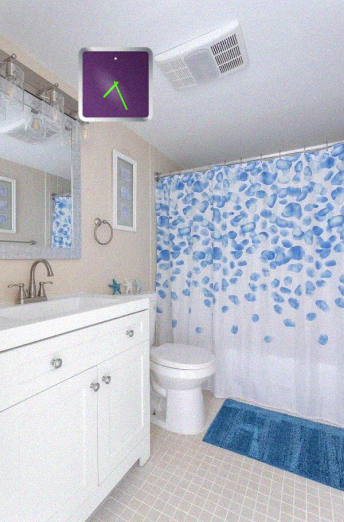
{"hour": 7, "minute": 26}
